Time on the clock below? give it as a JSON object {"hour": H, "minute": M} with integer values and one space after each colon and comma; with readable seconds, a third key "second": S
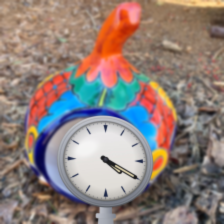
{"hour": 4, "minute": 20}
